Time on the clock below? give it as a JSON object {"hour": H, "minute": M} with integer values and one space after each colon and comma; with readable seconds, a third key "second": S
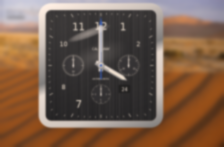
{"hour": 4, "minute": 0}
